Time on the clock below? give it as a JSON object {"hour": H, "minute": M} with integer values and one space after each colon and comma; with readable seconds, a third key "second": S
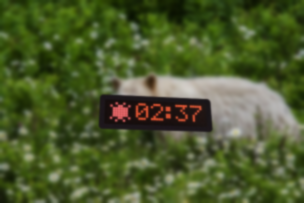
{"hour": 2, "minute": 37}
